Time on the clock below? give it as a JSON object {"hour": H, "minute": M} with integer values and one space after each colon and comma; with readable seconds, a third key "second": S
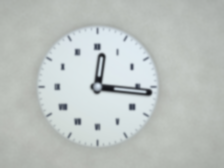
{"hour": 12, "minute": 16}
